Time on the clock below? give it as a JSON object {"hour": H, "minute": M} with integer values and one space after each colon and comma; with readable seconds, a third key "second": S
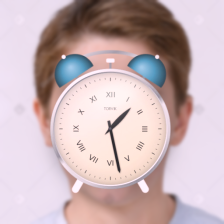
{"hour": 1, "minute": 28}
